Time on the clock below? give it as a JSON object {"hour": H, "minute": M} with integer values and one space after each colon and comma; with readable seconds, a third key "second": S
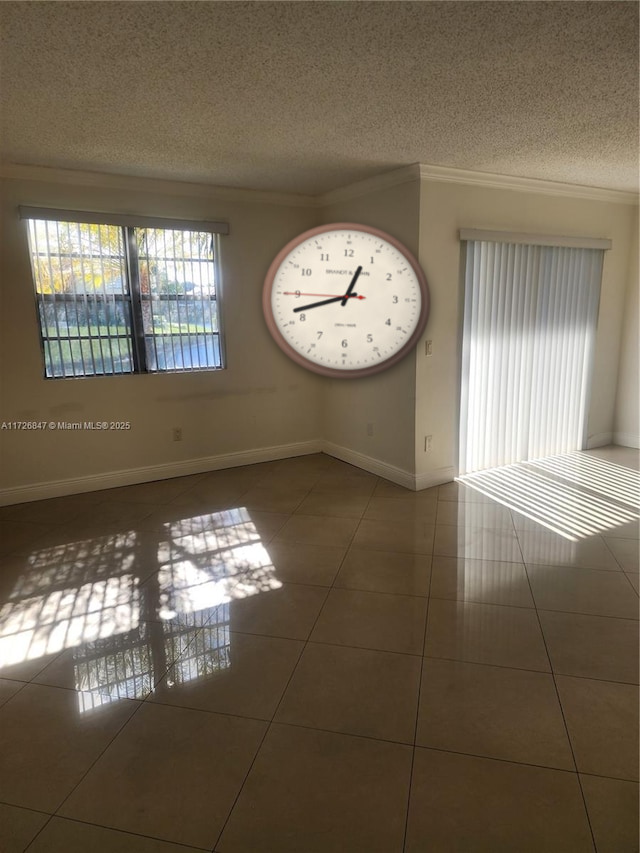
{"hour": 12, "minute": 41, "second": 45}
